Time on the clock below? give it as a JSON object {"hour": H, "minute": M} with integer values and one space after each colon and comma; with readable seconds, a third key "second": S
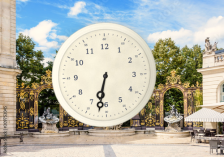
{"hour": 6, "minute": 32}
